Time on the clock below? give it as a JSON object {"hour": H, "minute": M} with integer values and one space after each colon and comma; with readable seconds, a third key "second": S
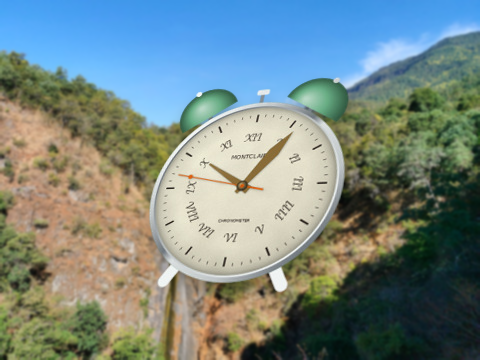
{"hour": 10, "minute": 5, "second": 47}
